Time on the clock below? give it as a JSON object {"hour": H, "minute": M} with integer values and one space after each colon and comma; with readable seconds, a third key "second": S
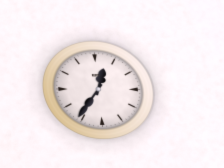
{"hour": 12, "minute": 36}
